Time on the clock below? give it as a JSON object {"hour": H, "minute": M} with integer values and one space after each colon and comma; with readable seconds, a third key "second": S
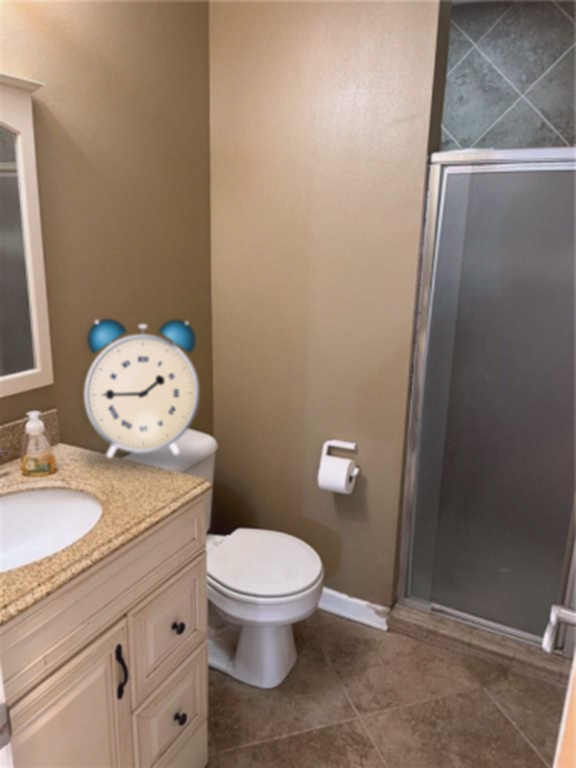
{"hour": 1, "minute": 45}
